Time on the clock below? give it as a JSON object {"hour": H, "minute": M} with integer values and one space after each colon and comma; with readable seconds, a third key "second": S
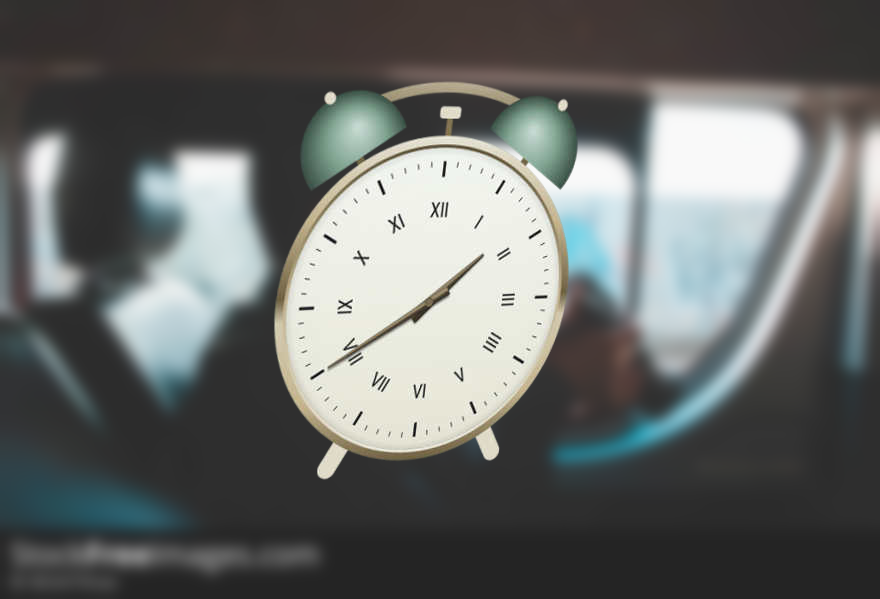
{"hour": 1, "minute": 40}
